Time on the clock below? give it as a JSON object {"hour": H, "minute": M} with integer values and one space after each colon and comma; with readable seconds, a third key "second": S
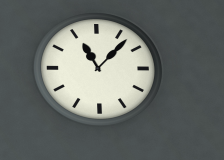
{"hour": 11, "minute": 7}
